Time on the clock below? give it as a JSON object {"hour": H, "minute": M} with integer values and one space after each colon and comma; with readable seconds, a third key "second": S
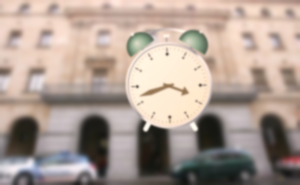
{"hour": 3, "minute": 42}
